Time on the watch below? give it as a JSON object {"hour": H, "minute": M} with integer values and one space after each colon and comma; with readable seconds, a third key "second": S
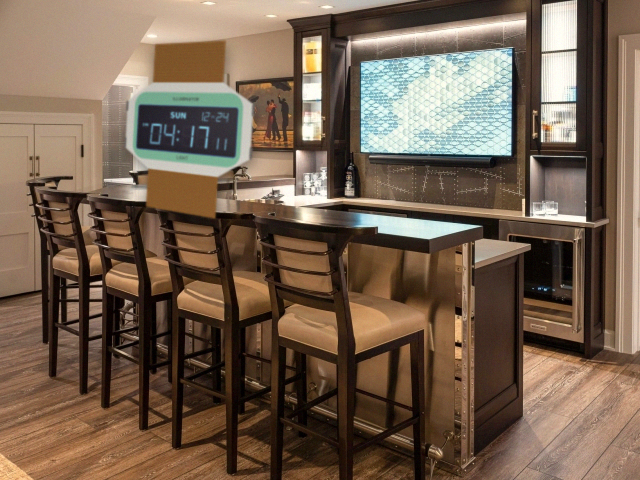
{"hour": 4, "minute": 17, "second": 11}
